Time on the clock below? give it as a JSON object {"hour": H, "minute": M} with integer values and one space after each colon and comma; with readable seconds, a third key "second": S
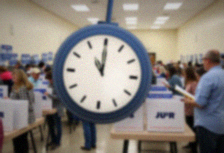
{"hour": 11, "minute": 0}
